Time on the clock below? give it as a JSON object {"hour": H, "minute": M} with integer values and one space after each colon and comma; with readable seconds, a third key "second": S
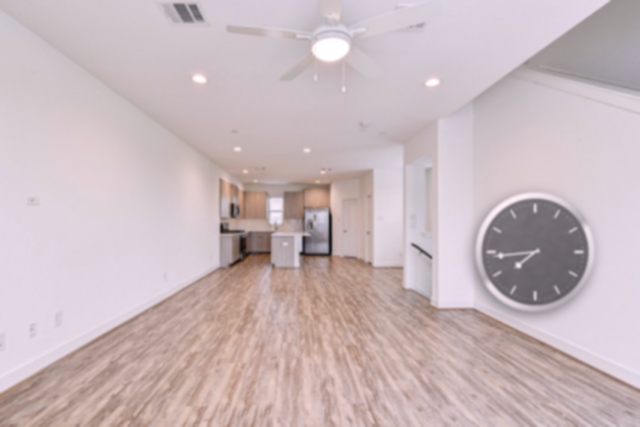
{"hour": 7, "minute": 44}
